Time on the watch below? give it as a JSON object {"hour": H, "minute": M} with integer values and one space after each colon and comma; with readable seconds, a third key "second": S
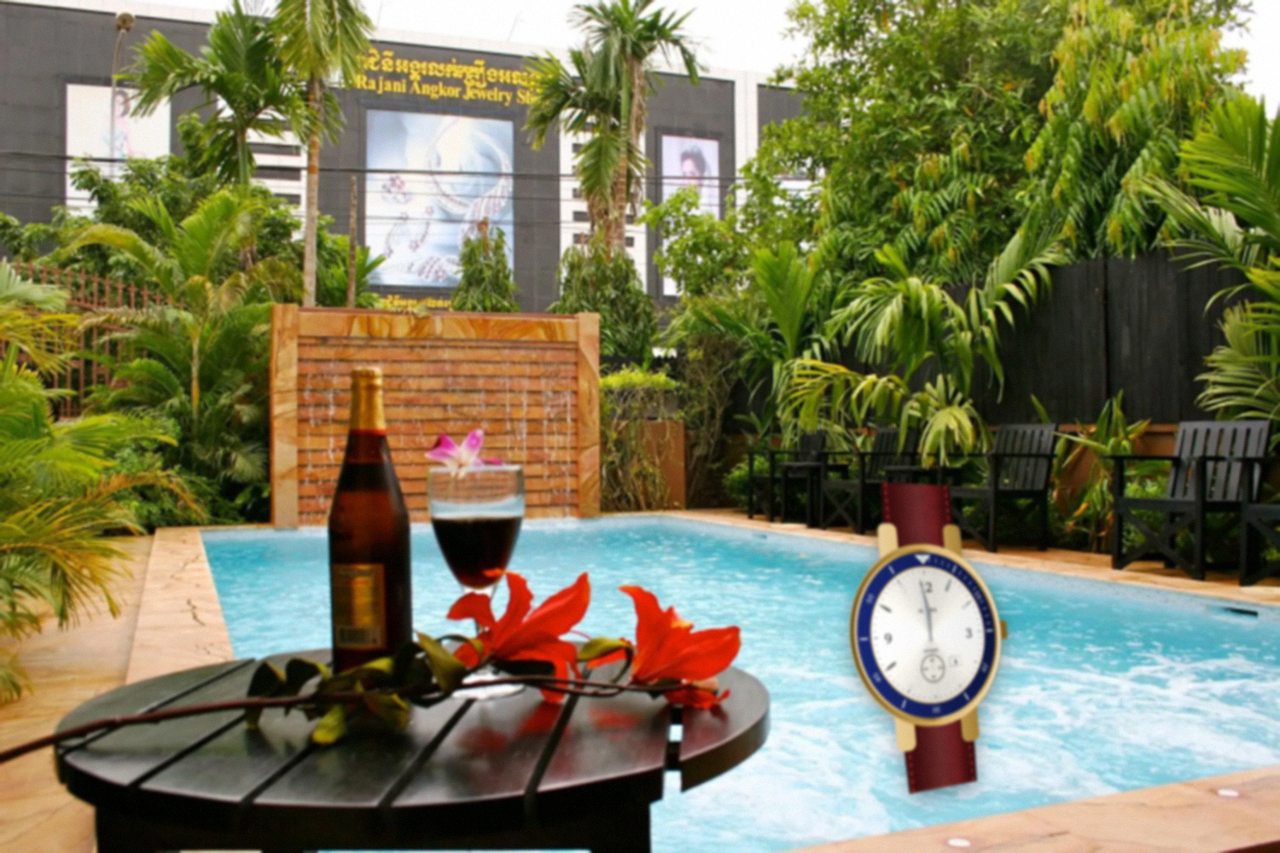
{"hour": 11, "minute": 59}
